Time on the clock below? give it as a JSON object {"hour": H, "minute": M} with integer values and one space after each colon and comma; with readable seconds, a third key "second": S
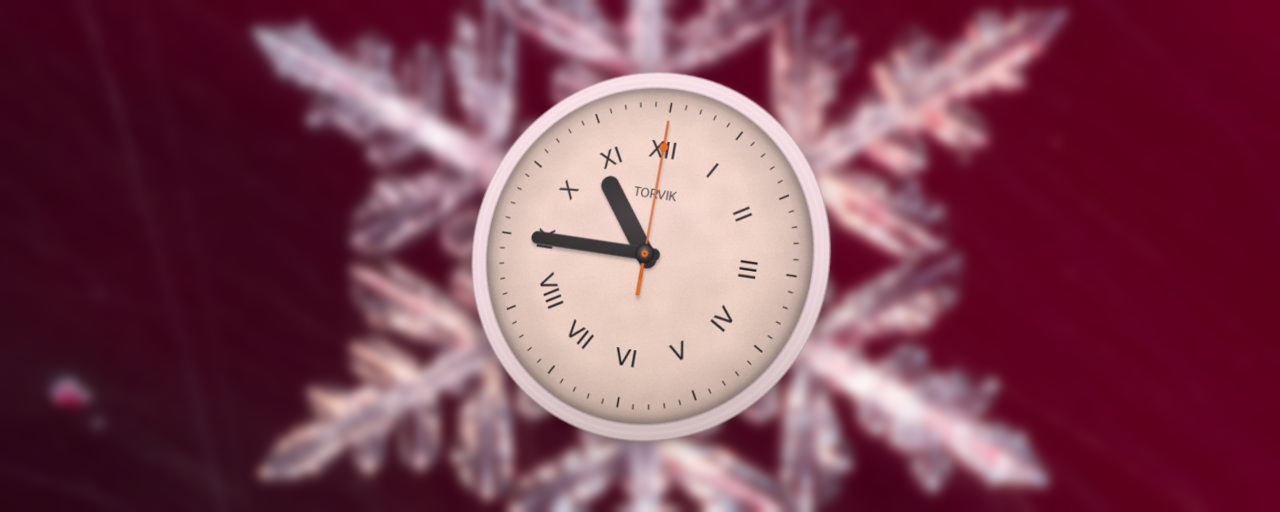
{"hour": 10, "minute": 45, "second": 0}
